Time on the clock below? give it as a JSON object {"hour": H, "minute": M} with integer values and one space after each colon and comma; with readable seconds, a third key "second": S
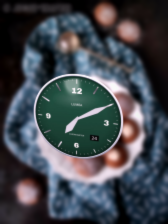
{"hour": 7, "minute": 10}
